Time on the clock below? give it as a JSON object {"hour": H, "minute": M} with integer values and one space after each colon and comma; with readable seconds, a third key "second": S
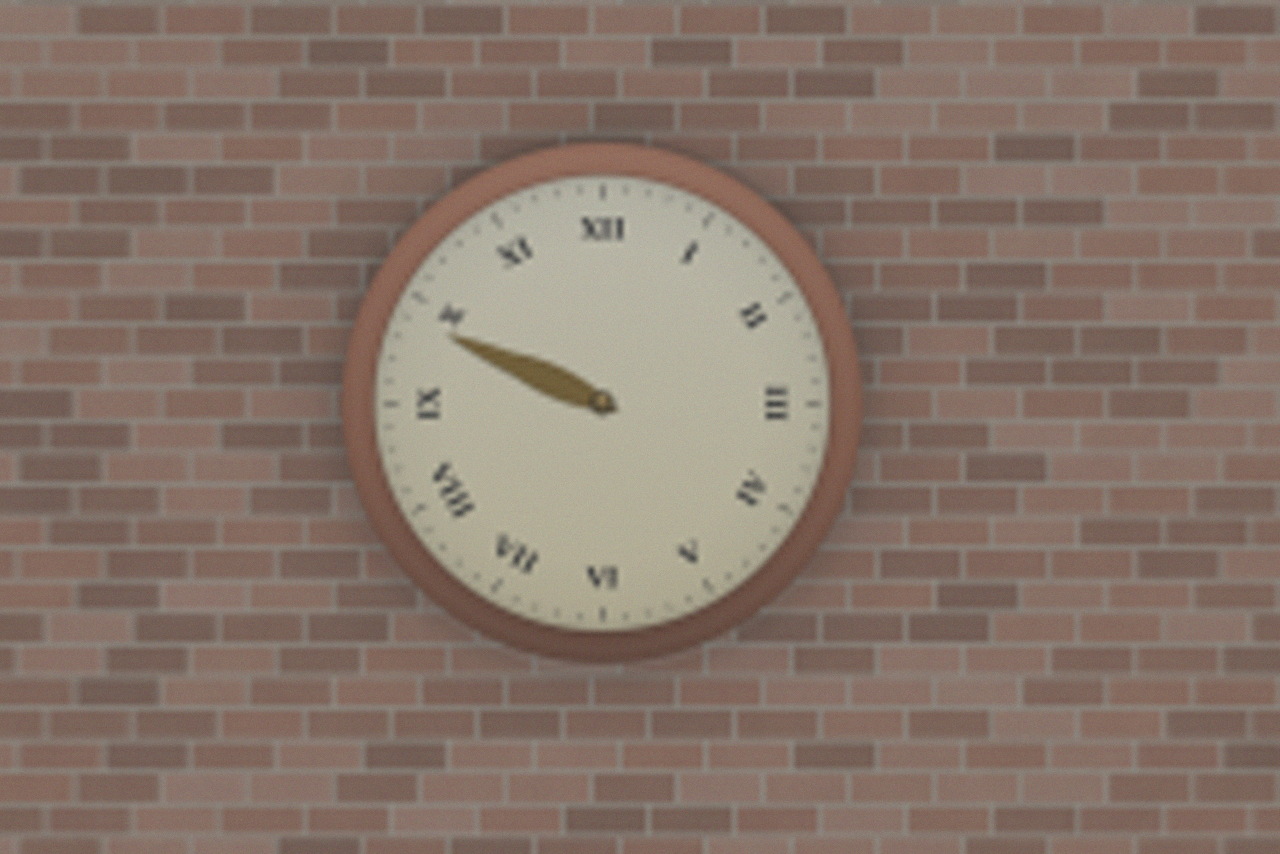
{"hour": 9, "minute": 49}
